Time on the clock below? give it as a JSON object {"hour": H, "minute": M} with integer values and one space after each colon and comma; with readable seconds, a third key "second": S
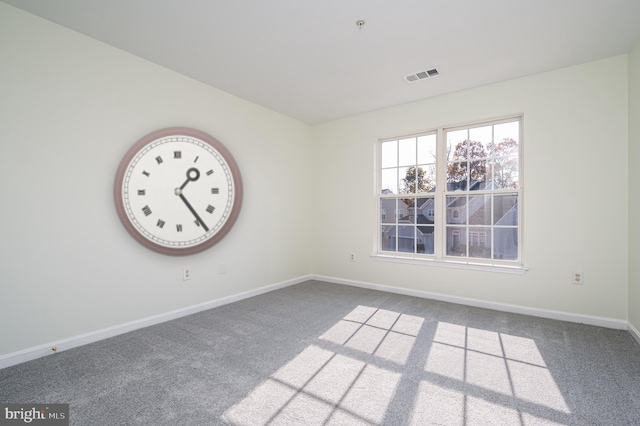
{"hour": 1, "minute": 24}
